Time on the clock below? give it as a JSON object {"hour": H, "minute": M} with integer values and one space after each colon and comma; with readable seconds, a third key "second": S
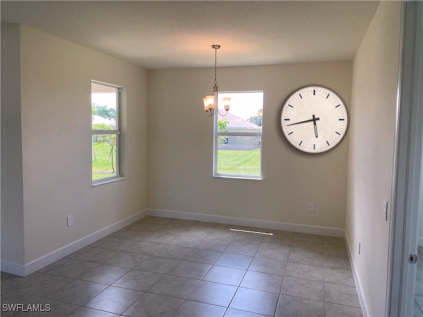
{"hour": 5, "minute": 43}
